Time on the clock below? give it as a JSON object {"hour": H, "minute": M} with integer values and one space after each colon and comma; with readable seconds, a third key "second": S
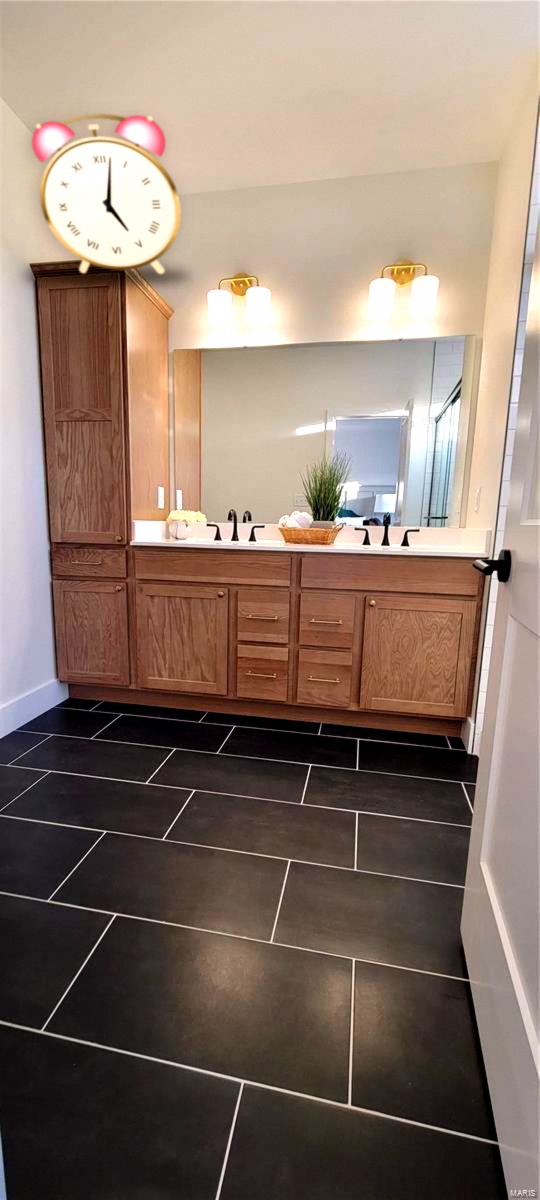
{"hour": 5, "minute": 2}
